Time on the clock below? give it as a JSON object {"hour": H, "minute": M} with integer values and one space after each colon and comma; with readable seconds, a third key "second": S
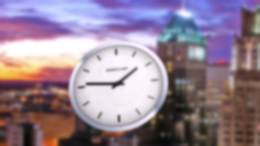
{"hour": 1, "minute": 46}
